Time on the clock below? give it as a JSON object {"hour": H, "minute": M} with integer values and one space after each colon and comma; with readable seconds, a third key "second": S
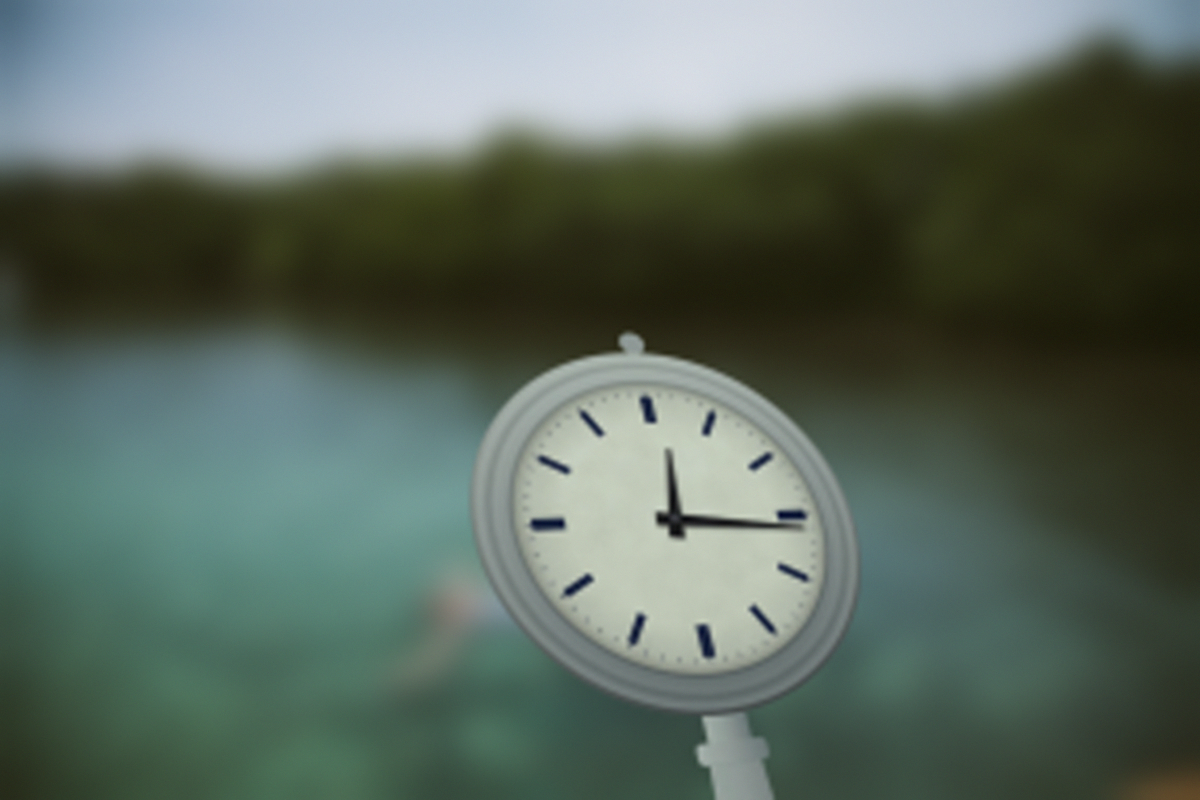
{"hour": 12, "minute": 16}
